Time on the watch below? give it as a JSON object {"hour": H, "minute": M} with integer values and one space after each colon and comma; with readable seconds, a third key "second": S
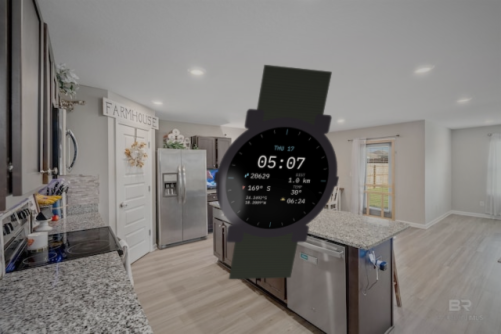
{"hour": 5, "minute": 7}
